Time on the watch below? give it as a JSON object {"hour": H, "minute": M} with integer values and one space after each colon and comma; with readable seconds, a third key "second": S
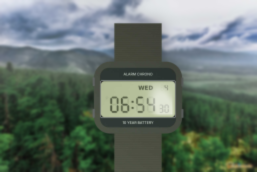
{"hour": 6, "minute": 54}
